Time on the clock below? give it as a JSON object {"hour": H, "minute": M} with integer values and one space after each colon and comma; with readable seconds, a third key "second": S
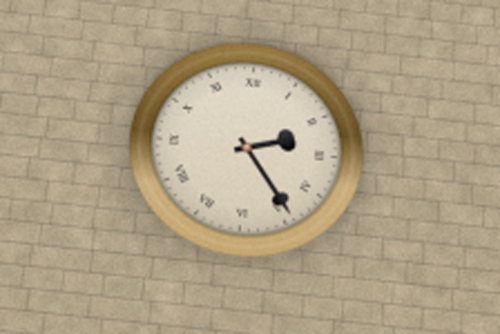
{"hour": 2, "minute": 24}
